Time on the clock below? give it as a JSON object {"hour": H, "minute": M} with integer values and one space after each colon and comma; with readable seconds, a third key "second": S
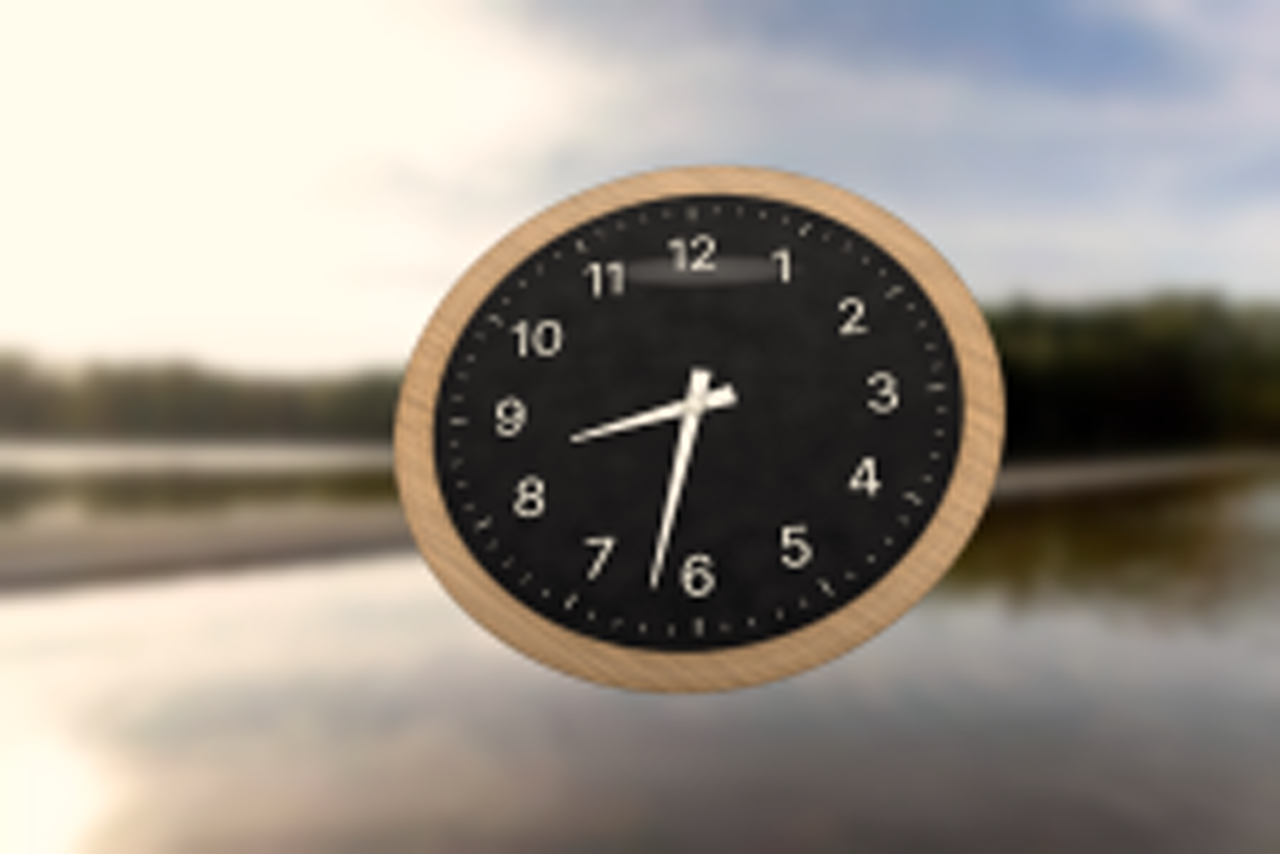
{"hour": 8, "minute": 32}
